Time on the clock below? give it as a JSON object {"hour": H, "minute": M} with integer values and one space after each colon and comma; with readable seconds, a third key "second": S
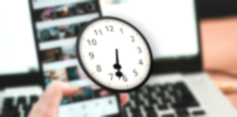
{"hour": 6, "minute": 32}
